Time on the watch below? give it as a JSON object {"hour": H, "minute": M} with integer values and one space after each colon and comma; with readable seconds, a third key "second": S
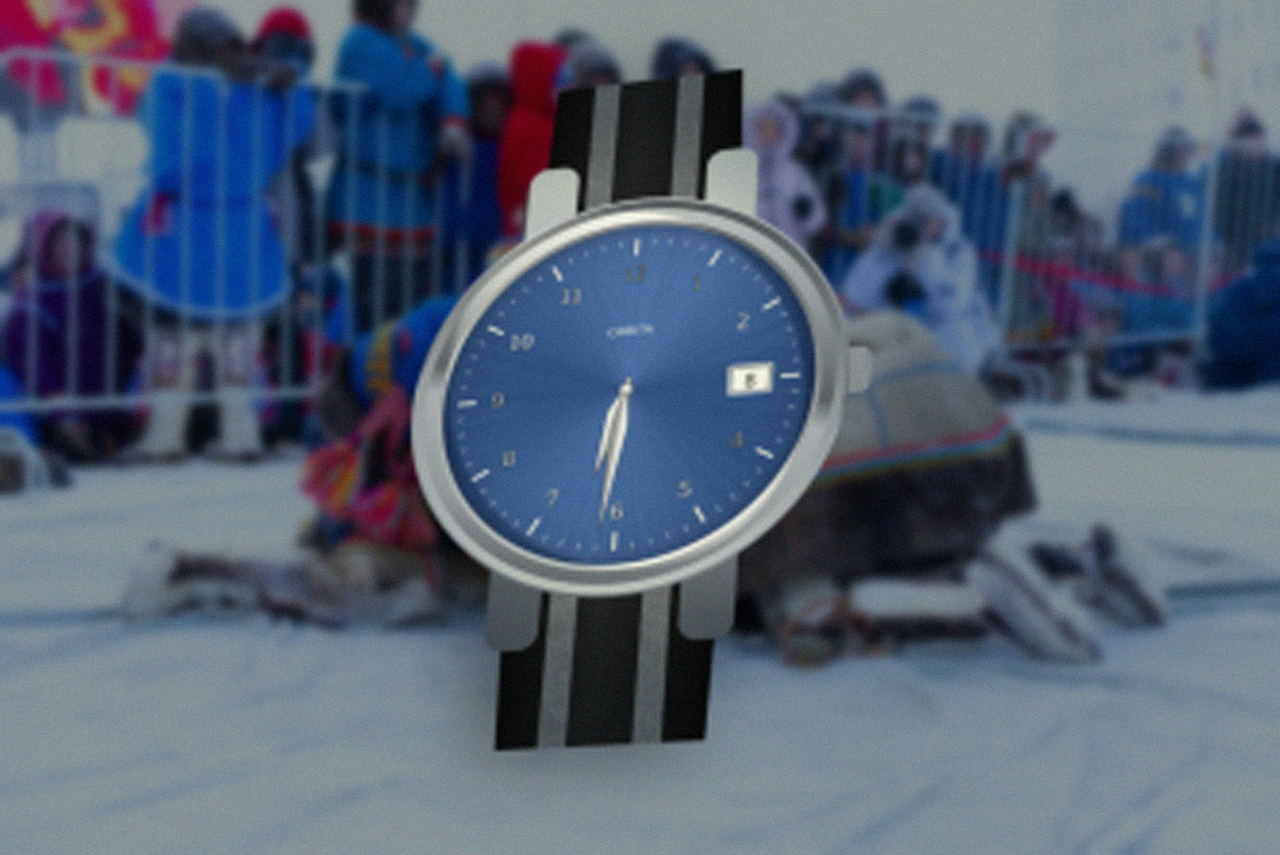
{"hour": 6, "minute": 31}
